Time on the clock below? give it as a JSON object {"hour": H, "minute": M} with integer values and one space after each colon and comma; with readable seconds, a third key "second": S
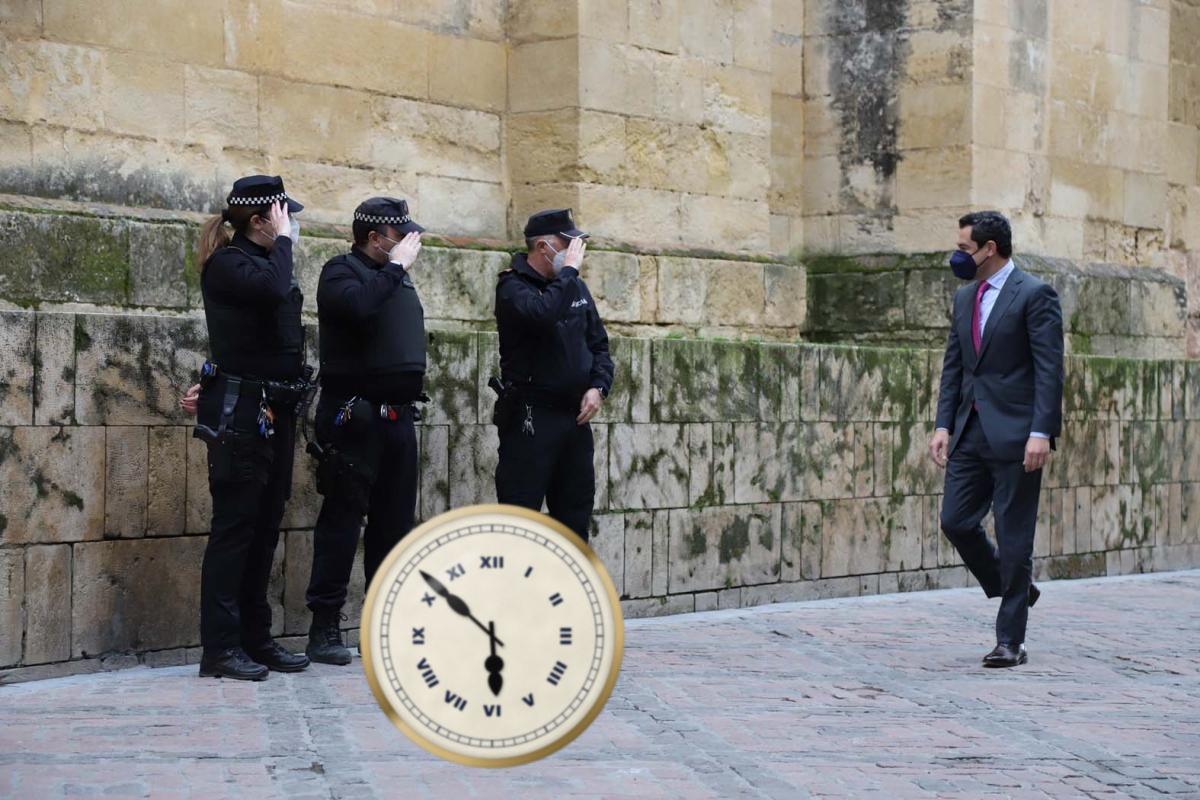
{"hour": 5, "minute": 52}
